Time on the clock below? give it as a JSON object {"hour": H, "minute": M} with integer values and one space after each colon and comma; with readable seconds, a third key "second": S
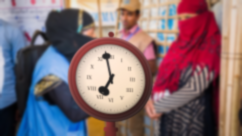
{"hour": 6, "minute": 58}
